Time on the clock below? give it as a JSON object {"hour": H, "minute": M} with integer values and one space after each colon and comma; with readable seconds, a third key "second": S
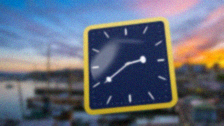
{"hour": 2, "minute": 39}
